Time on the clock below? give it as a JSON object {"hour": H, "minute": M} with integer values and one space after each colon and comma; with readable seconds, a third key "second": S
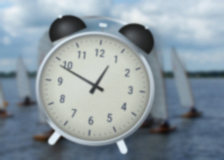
{"hour": 12, "minute": 49}
